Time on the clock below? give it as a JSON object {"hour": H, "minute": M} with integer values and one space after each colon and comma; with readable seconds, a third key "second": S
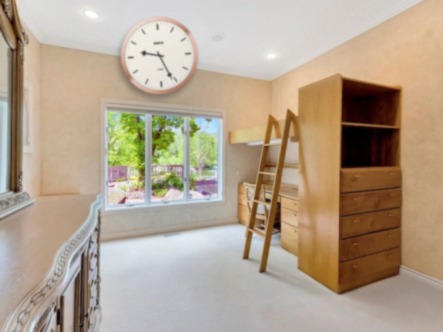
{"hour": 9, "minute": 26}
